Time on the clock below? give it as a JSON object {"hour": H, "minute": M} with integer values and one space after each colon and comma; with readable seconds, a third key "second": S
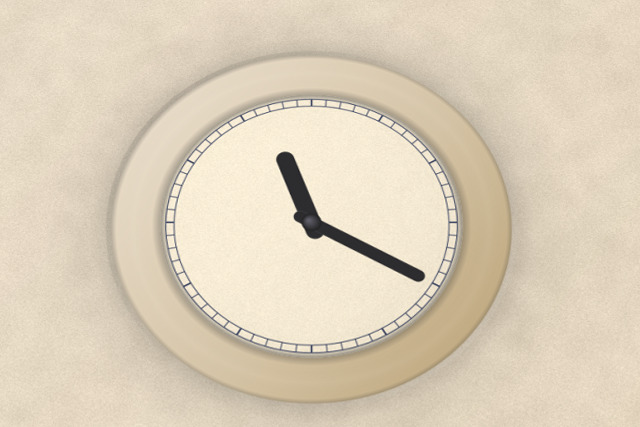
{"hour": 11, "minute": 20}
